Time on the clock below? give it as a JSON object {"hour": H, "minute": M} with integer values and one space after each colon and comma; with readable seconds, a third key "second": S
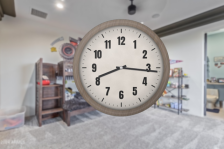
{"hour": 8, "minute": 16}
